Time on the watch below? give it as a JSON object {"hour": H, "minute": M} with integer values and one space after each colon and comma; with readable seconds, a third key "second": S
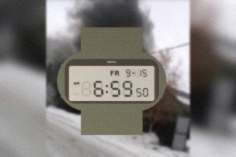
{"hour": 6, "minute": 59, "second": 50}
